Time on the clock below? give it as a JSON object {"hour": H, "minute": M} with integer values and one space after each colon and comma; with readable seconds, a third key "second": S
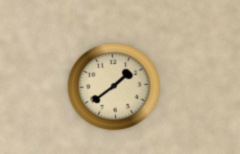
{"hour": 1, "minute": 39}
